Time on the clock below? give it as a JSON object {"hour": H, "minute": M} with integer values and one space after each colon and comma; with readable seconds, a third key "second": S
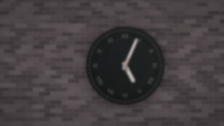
{"hour": 5, "minute": 4}
